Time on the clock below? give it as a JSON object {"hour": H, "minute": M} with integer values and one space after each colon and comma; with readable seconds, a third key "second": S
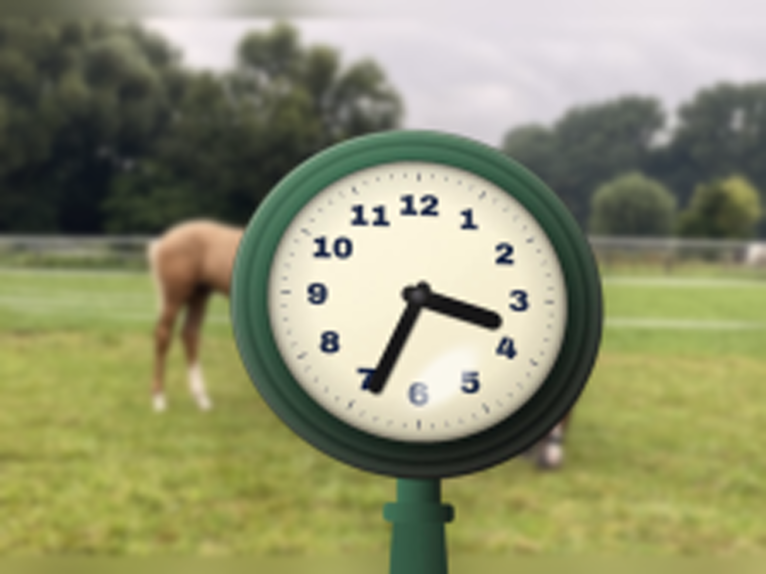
{"hour": 3, "minute": 34}
